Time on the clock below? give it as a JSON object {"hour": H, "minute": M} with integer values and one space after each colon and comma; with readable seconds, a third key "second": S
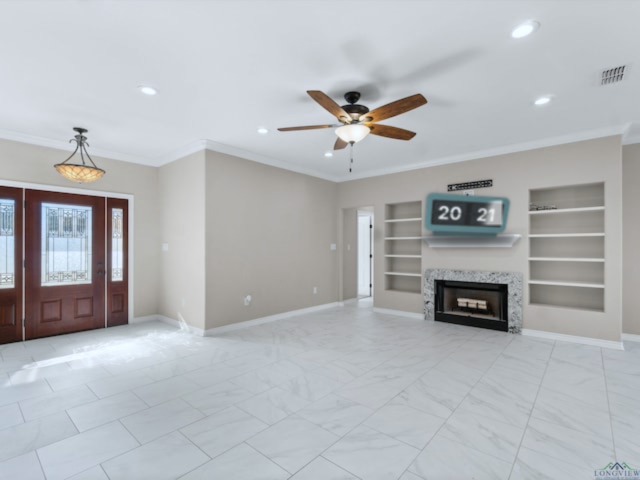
{"hour": 20, "minute": 21}
